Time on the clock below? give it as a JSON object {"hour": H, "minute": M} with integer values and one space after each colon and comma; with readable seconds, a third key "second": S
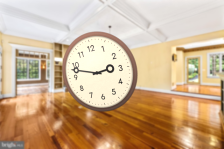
{"hour": 2, "minute": 48}
